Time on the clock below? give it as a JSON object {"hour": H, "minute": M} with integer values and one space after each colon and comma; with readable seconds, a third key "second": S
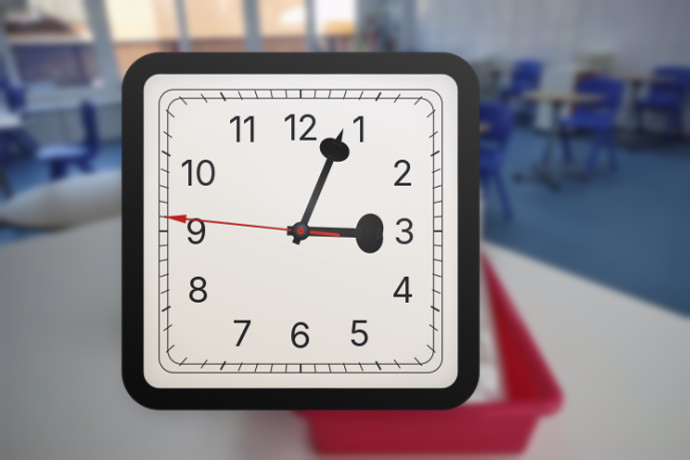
{"hour": 3, "minute": 3, "second": 46}
